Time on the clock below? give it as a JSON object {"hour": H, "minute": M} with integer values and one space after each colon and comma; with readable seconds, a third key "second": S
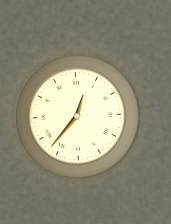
{"hour": 12, "minute": 37}
